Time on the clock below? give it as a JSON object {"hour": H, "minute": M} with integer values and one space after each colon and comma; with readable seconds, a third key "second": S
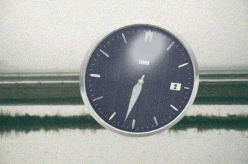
{"hour": 6, "minute": 32}
